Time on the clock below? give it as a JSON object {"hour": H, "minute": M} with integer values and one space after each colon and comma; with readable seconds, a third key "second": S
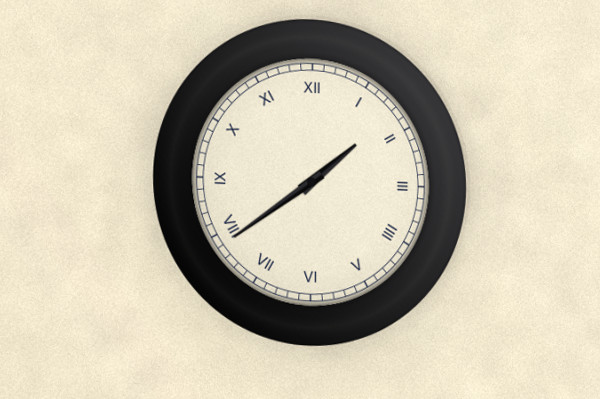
{"hour": 1, "minute": 39}
